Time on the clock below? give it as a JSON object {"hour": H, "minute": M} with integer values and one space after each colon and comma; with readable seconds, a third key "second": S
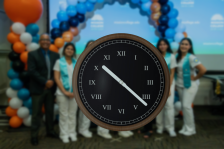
{"hour": 10, "minute": 22}
